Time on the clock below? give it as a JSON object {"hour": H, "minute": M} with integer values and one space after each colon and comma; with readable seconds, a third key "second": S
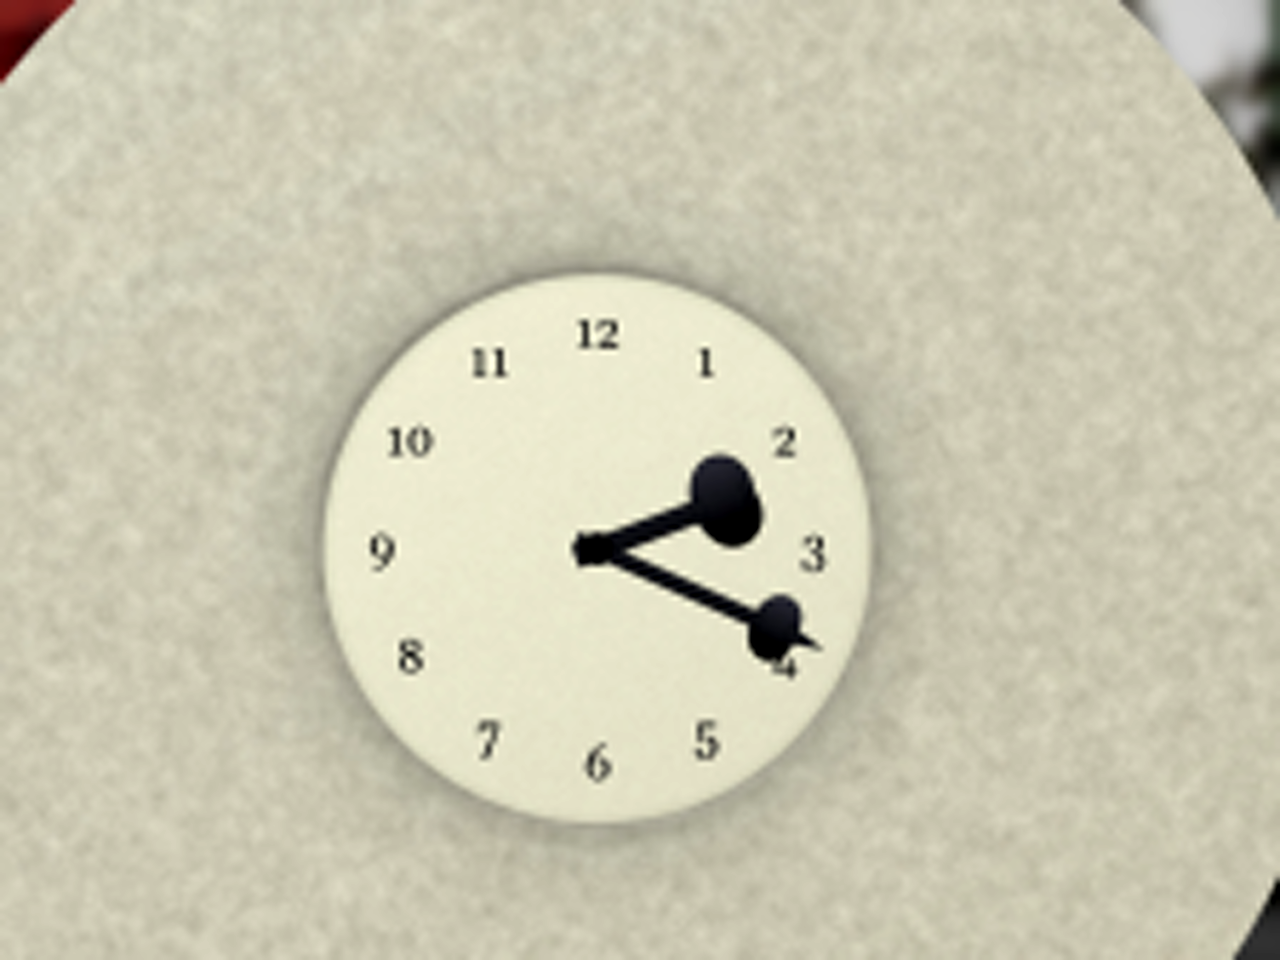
{"hour": 2, "minute": 19}
